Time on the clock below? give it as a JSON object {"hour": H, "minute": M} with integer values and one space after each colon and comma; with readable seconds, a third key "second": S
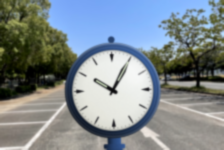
{"hour": 10, "minute": 5}
